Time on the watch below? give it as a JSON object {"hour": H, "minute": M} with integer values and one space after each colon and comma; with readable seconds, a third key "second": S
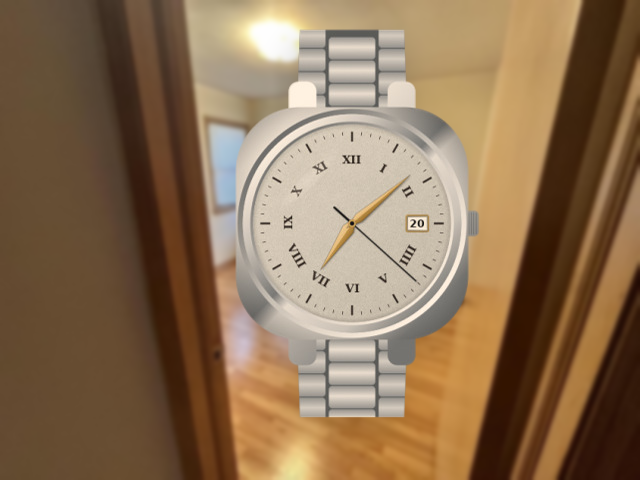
{"hour": 7, "minute": 8, "second": 22}
